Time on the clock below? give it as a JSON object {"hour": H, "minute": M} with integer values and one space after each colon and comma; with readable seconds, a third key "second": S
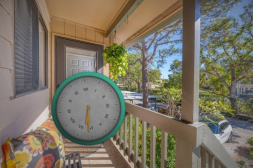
{"hour": 6, "minute": 31}
